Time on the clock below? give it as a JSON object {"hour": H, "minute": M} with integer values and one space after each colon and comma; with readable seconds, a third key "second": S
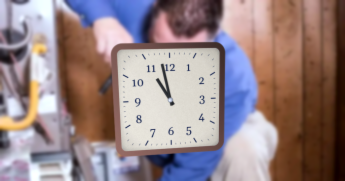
{"hour": 10, "minute": 58}
